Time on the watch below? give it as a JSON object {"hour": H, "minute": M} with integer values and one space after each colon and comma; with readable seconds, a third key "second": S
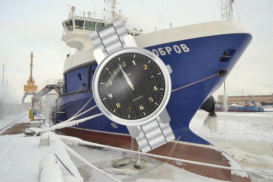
{"hour": 11, "minute": 59}
